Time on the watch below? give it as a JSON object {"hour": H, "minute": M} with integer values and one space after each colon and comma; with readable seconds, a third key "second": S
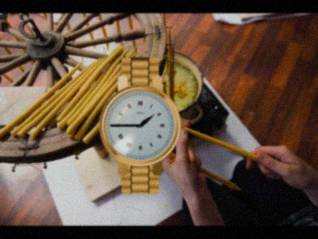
{"hour": 1, "minute": 45}
